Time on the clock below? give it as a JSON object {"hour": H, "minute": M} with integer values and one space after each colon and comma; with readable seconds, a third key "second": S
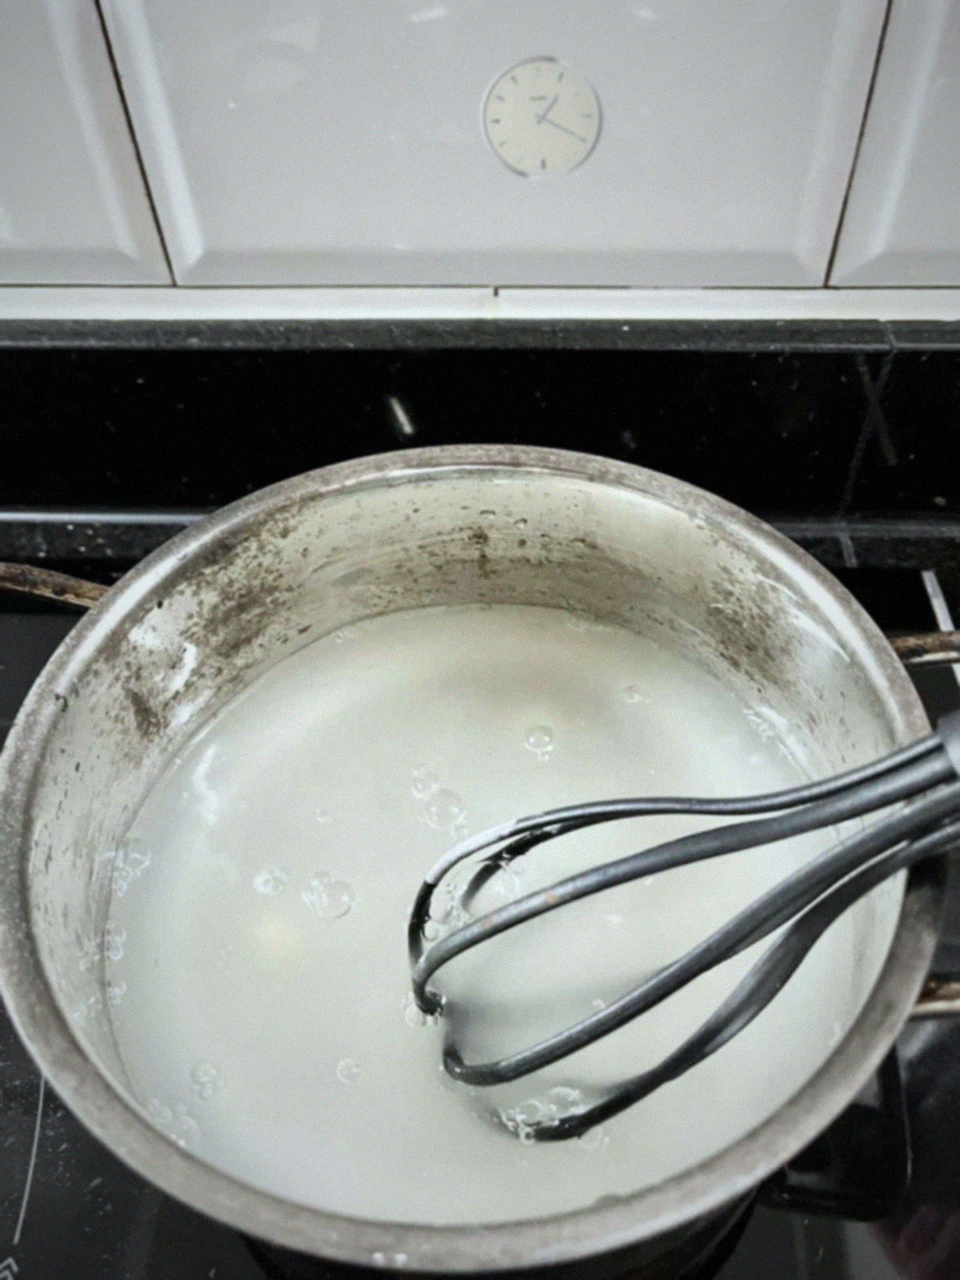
{"hour": 1, "minute": 20}
